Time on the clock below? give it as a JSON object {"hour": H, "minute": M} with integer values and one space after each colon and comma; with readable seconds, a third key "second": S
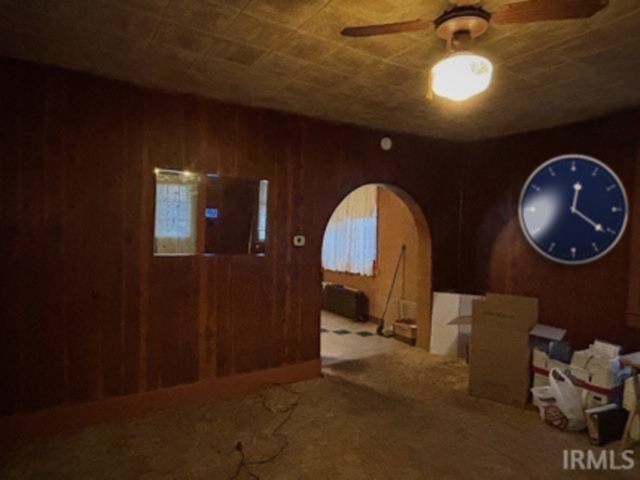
{"hour": 12, "minute": 21}
